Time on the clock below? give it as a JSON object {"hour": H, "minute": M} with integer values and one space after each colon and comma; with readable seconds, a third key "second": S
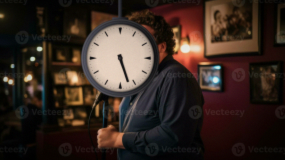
{"hour": 5, "minute": 27}
